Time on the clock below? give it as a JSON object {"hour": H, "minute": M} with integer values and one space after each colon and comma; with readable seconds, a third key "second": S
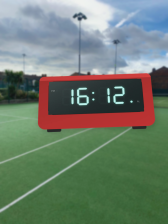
{"hour": 16, "minute": 12}
